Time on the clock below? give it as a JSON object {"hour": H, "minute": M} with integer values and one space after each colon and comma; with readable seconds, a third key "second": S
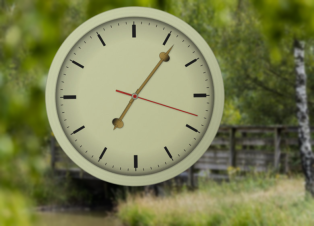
{"hour": 7, "minute": 6, "second": 18}
